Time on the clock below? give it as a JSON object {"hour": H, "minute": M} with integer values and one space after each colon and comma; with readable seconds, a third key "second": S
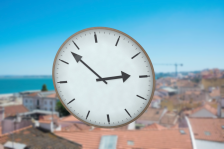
{"hour": 2, "minute": 53}
